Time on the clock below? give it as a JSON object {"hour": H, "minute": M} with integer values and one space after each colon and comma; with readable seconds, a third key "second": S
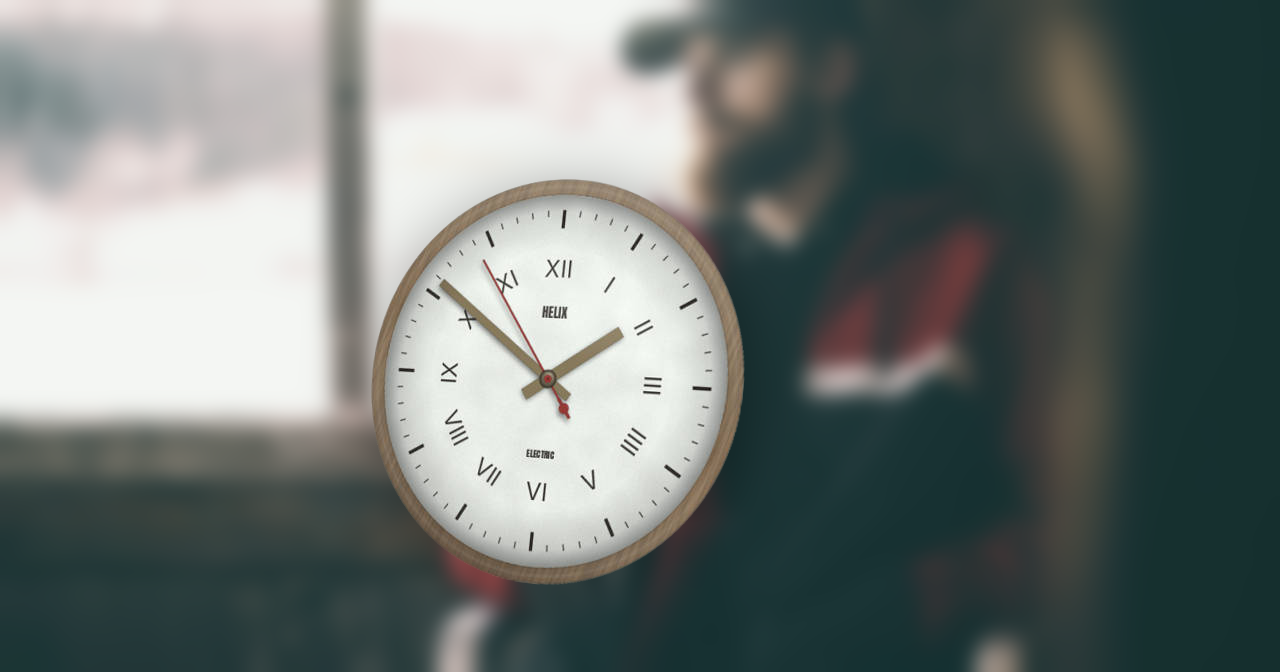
{"hour": 1, "minute": 50, "second": 54}
